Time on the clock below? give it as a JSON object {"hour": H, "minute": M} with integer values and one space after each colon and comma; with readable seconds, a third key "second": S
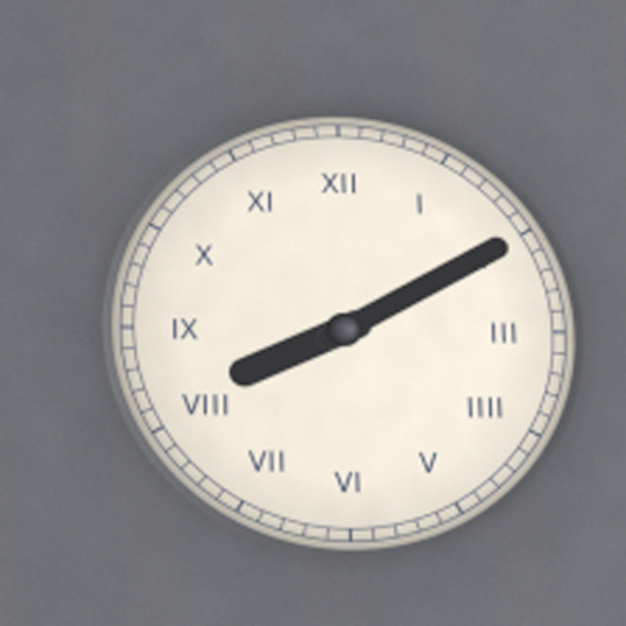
{"hour": 8, "minute": 10}
